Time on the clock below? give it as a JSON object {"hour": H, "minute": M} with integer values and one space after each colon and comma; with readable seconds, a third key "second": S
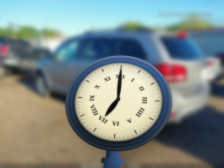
{"hour": 7, "minute": 0}
